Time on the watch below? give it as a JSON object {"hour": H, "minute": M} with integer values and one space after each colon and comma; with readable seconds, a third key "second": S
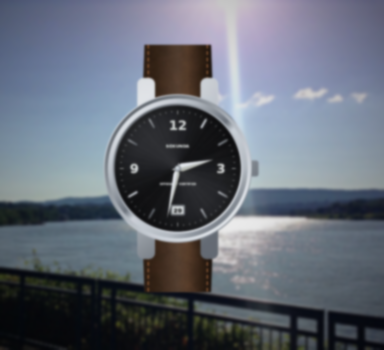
{"hour": 2, "minute": 32}
